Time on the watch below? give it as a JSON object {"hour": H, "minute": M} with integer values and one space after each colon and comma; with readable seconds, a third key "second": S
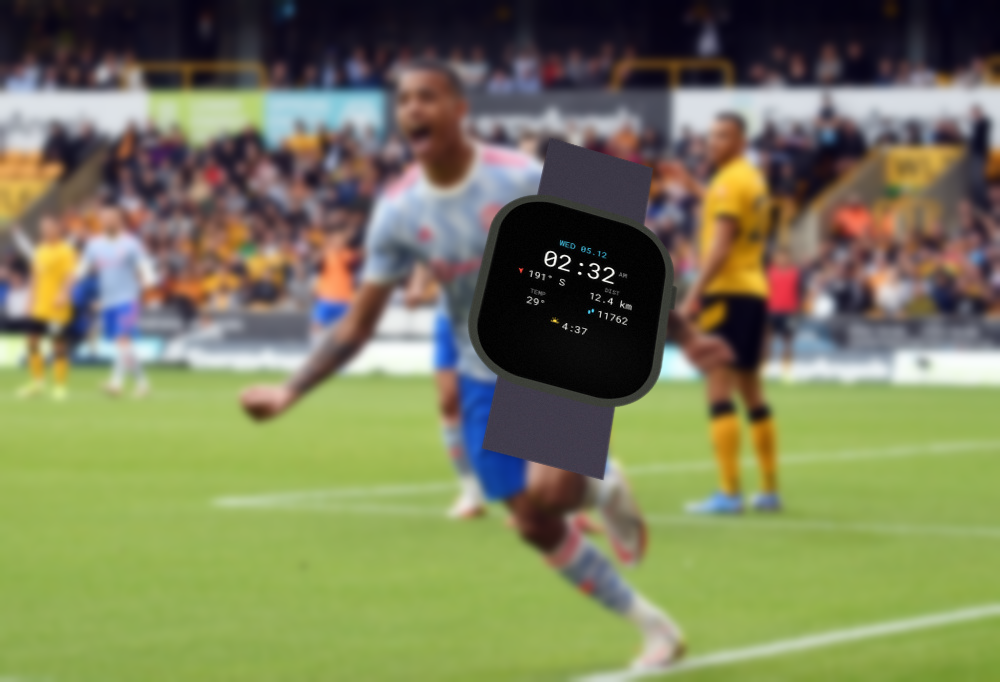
{"hour": 2, "minute": 32}
